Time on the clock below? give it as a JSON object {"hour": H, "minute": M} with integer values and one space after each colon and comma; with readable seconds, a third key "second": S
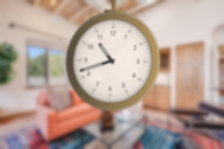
{"hour": 10, "minute": 42}
